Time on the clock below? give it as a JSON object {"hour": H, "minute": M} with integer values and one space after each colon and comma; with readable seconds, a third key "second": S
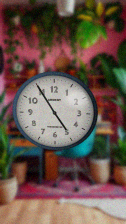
{"hour": 4, "minute": 55}
